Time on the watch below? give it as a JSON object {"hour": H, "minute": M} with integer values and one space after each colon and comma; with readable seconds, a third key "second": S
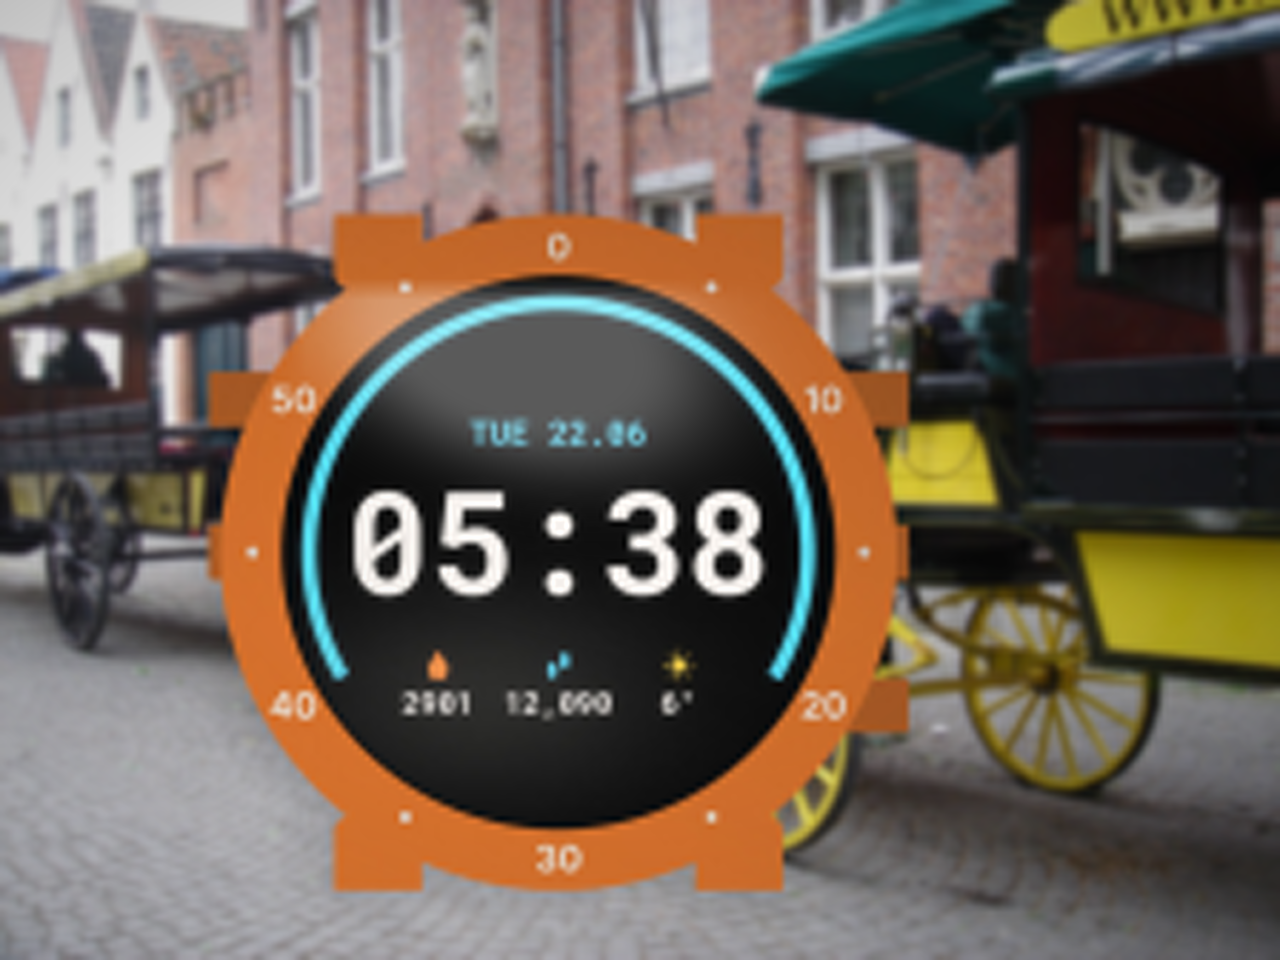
{"hour": 5, "minute": 38}
